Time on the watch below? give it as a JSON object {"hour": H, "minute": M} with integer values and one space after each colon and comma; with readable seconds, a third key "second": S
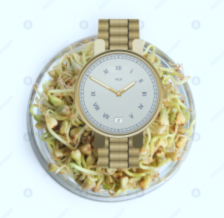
{"hour": 1, "minute": 50}
